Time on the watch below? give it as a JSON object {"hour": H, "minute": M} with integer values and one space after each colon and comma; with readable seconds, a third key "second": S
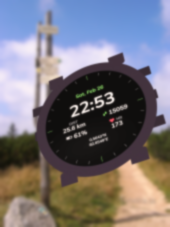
{"hour": 22, "minute": 53}
